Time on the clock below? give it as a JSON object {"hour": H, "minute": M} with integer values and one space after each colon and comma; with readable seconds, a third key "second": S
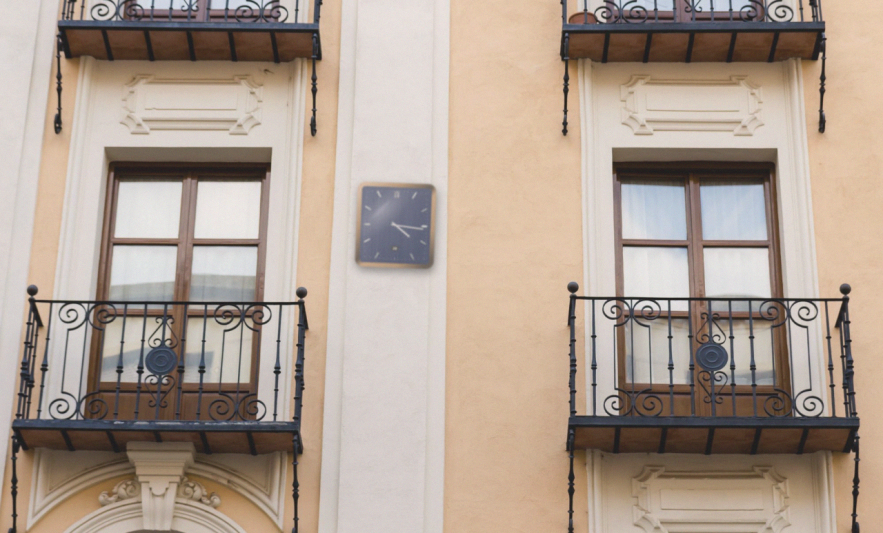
{"hour": 4, "minute": 16}
